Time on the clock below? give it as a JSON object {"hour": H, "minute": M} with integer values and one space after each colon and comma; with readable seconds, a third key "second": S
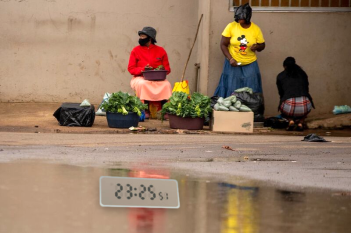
{"hour": 23, "minute": 25, "second": 51}
